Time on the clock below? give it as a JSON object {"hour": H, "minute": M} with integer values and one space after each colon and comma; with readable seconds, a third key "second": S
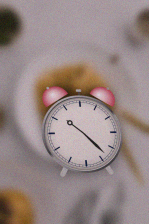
{"hour": 10, "minute": 23}
